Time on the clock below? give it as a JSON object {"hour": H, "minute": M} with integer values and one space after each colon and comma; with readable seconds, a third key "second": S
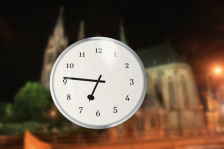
{"hour": 6, "minute": 46}
